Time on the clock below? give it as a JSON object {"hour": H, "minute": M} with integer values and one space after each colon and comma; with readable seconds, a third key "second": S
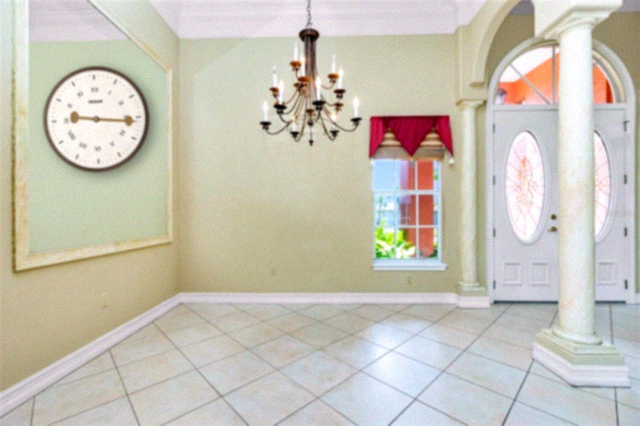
{"hour": 9, "minute": 16}
